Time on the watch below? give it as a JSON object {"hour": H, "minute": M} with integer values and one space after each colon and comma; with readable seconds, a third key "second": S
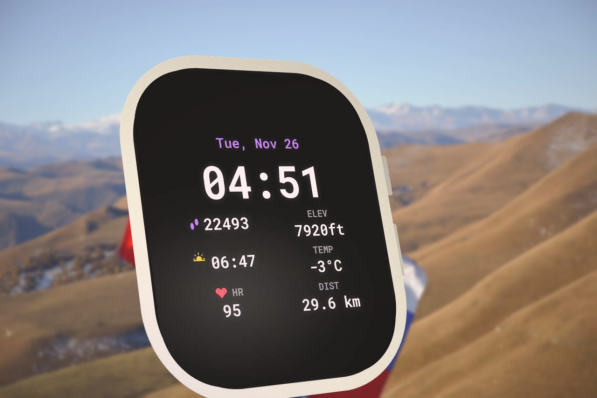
{"hour": 4, "minute": 51}
